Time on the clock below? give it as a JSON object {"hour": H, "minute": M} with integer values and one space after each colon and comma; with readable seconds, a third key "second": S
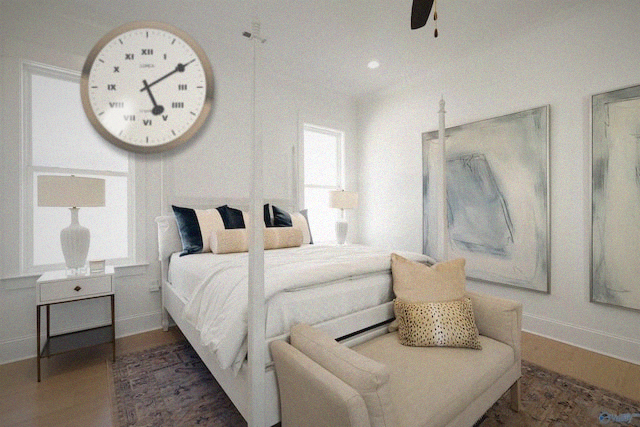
{"hour": 5, "minute": 10}
